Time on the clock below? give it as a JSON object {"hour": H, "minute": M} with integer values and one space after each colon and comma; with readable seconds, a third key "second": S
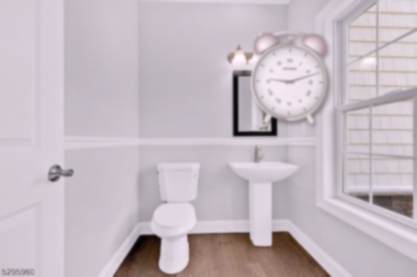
{"hour": 9, "minute": 12}
